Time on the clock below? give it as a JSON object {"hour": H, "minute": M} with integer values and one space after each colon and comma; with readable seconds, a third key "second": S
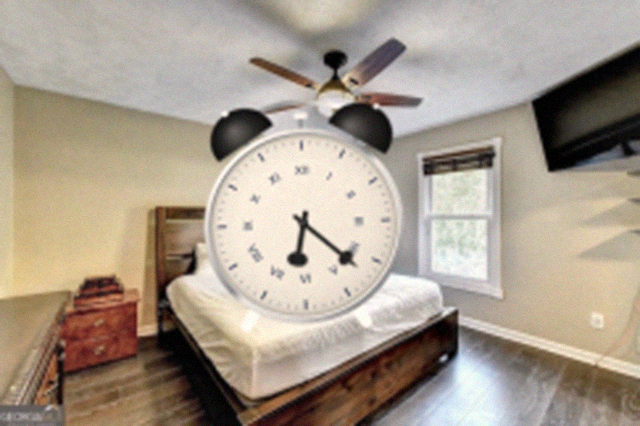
{"hour": 6, "minute": 22}
